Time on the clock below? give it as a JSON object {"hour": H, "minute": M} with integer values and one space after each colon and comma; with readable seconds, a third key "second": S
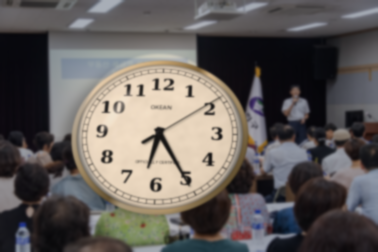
{"hour": 6, "minute": 25, "second": 9}
